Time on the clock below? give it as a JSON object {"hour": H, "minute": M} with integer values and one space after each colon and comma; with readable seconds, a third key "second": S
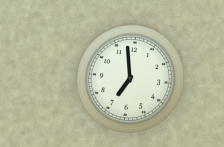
{"hour": 6, "minute": 58}
